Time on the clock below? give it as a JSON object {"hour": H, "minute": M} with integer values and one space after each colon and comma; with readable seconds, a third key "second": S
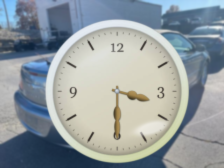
{"hour": 3, "minute": 30}
